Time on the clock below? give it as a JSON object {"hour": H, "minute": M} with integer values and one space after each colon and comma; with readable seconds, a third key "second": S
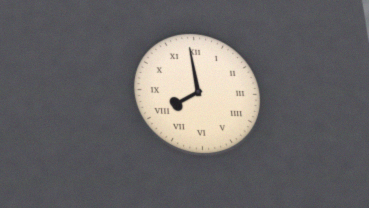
{"hour": 7, "minute": 59}
